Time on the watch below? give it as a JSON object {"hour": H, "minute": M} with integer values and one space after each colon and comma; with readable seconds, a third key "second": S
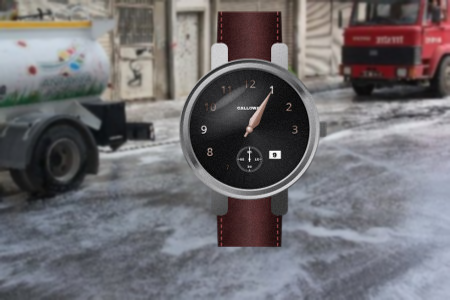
{"hour": 1, "minute": 5}
